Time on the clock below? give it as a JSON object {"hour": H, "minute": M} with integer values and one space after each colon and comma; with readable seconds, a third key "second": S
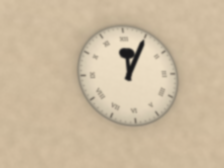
{"hour": 12, "minute": 5}
